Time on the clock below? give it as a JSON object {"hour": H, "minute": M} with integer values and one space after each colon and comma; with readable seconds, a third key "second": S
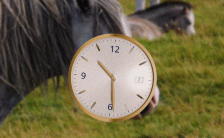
{"hour": 10, "minute": 29}
